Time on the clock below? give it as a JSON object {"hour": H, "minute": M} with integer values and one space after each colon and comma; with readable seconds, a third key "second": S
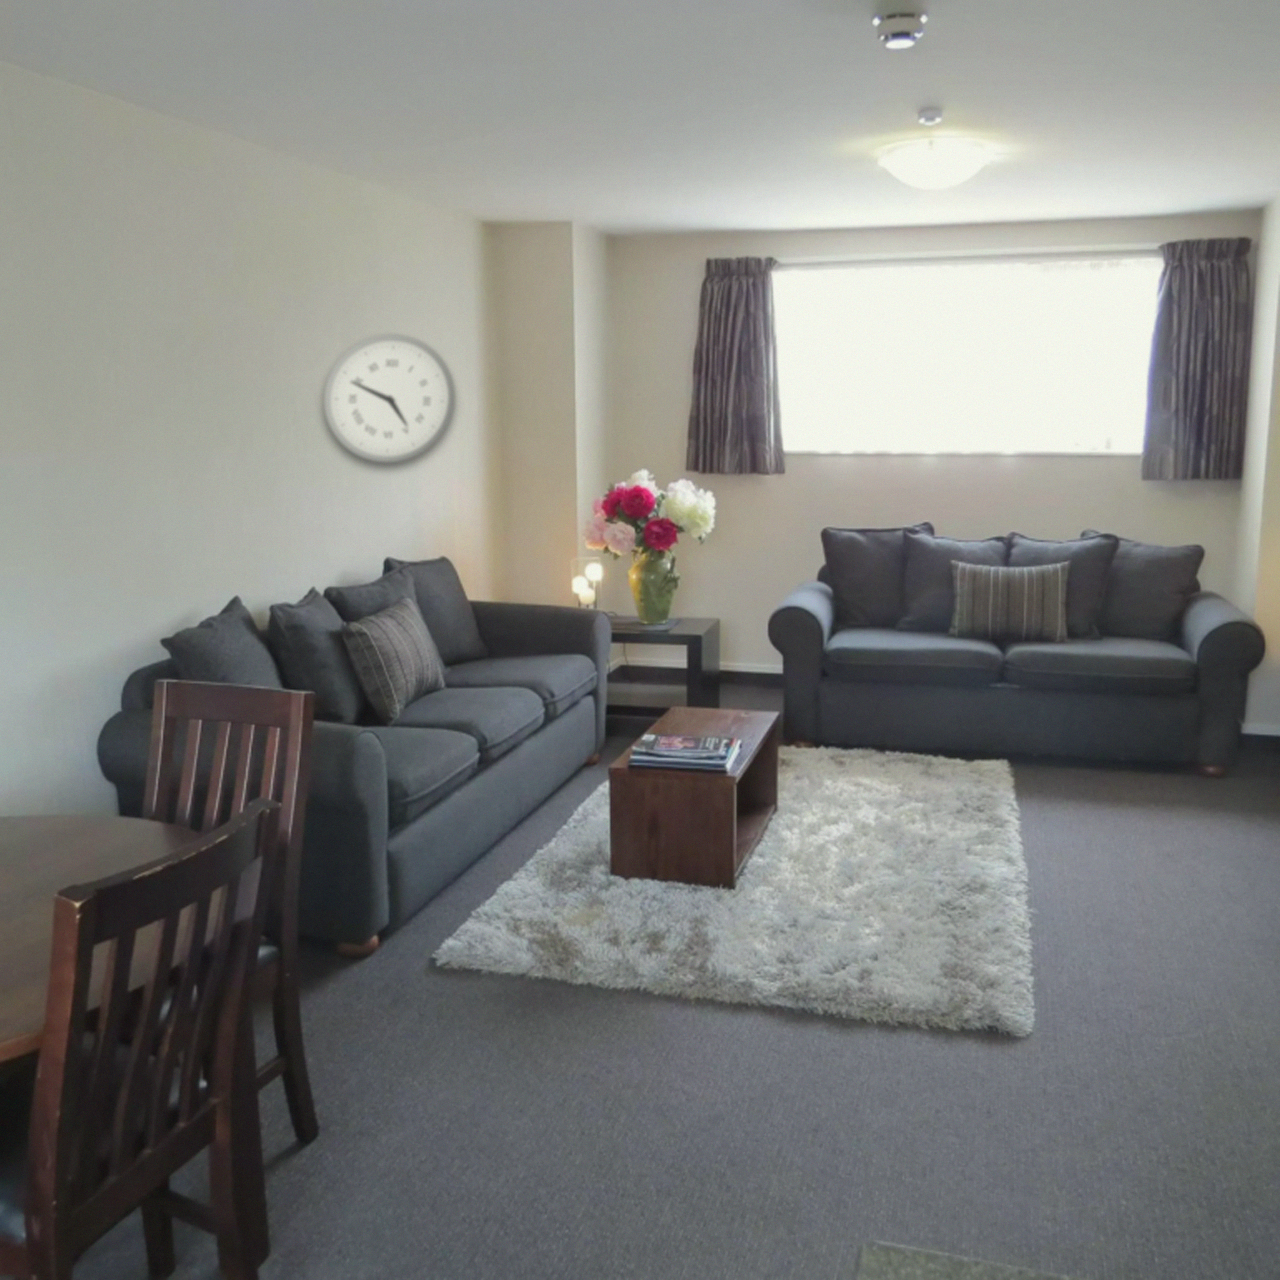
{"hour": 4, "minute": 49}
